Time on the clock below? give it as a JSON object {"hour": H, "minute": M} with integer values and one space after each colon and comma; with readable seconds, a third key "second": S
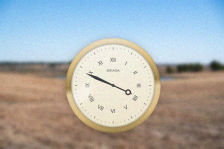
{"hour": 3, "minute": 49}
